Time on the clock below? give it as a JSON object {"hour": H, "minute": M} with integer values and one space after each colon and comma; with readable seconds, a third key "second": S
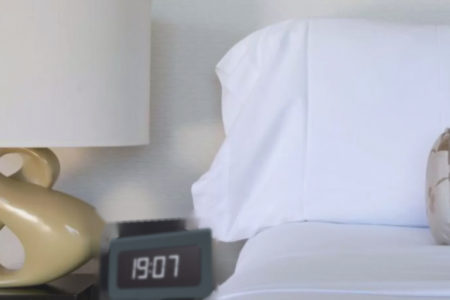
{"hour": 19, "minute": 7}
